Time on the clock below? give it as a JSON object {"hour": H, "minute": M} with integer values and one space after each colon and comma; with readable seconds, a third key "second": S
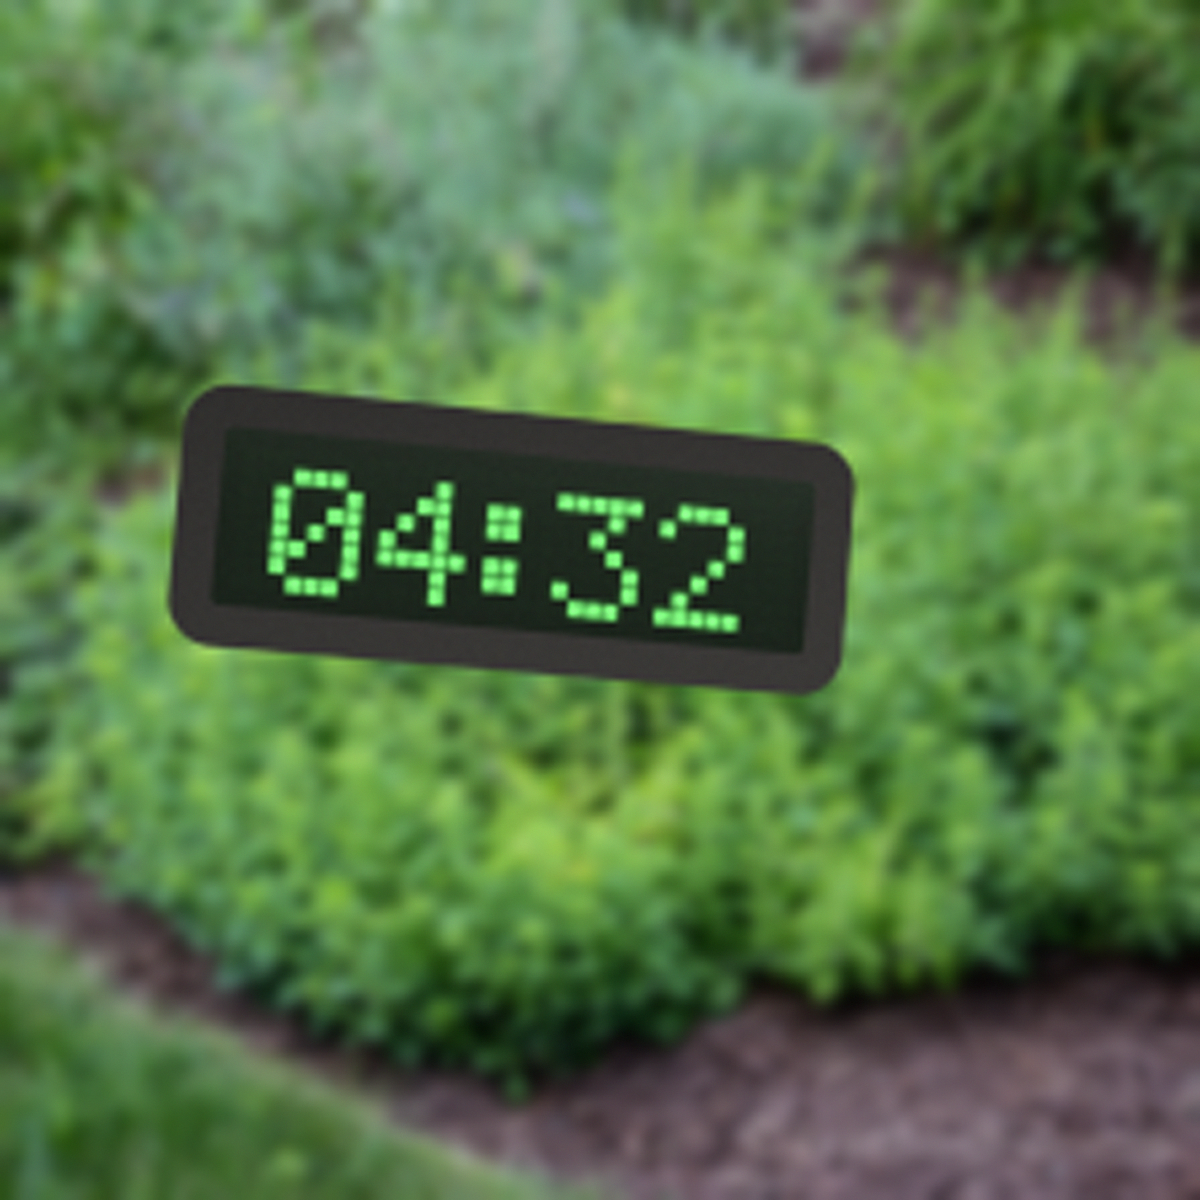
{"hour": 4, "minute": 32}
